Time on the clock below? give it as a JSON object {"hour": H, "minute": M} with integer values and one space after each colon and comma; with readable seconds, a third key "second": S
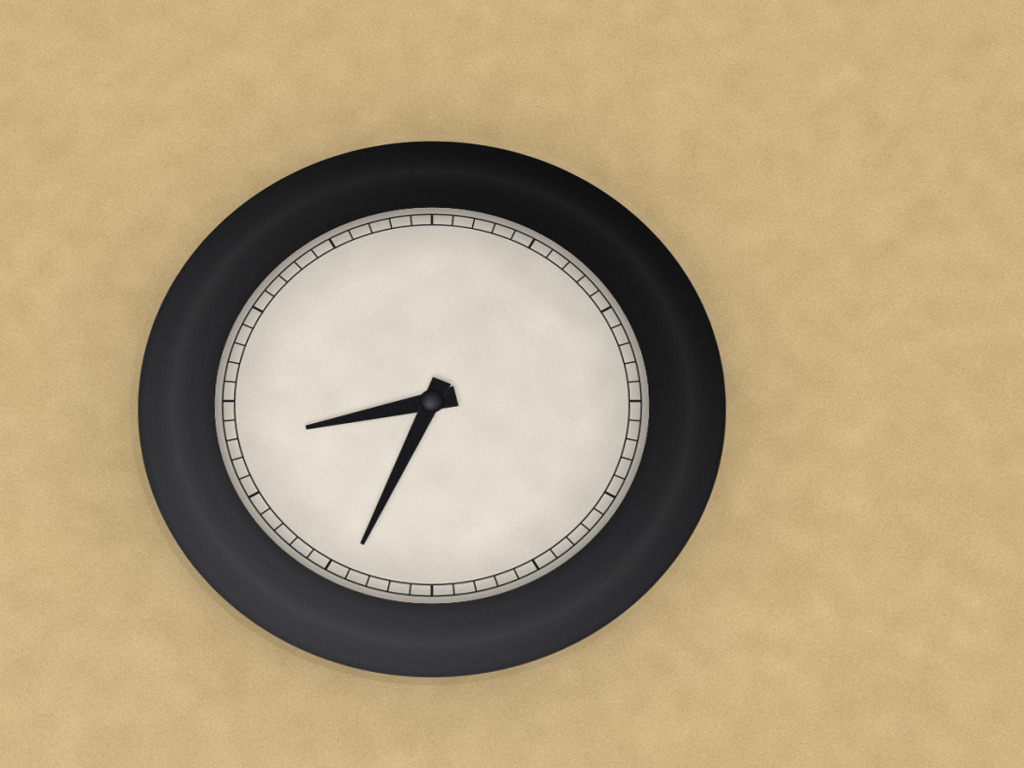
{"hour": 8, "minute": 34}
